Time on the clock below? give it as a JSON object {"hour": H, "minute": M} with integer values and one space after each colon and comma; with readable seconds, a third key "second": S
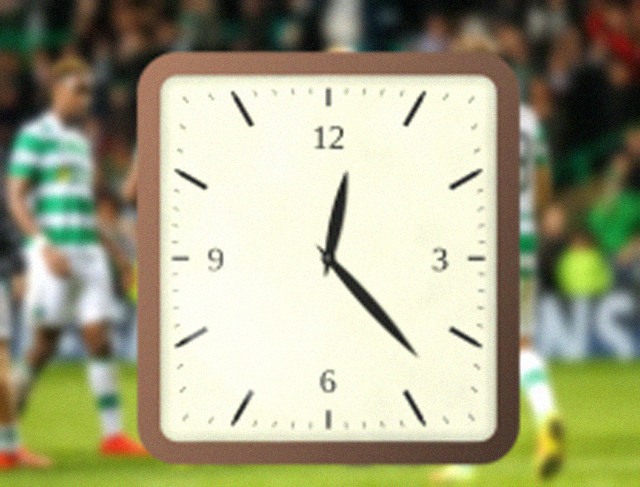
{"hour": 12, "minute": 23}
